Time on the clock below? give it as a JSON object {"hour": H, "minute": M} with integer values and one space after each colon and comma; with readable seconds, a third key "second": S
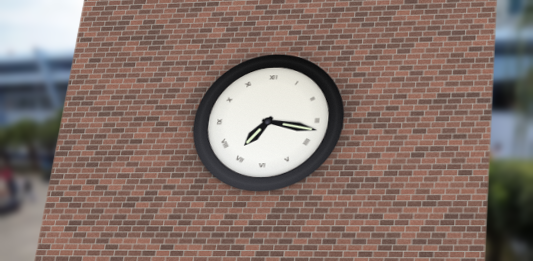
{"hour": 7, "minute": 17}
